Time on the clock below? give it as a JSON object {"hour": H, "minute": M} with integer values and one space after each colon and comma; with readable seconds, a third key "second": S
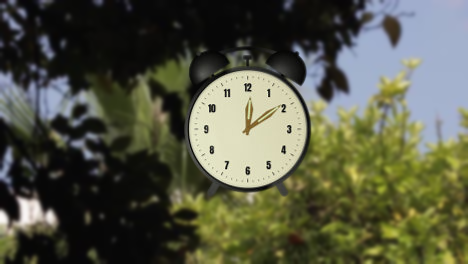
{"hour": 12, "minute": 9}
